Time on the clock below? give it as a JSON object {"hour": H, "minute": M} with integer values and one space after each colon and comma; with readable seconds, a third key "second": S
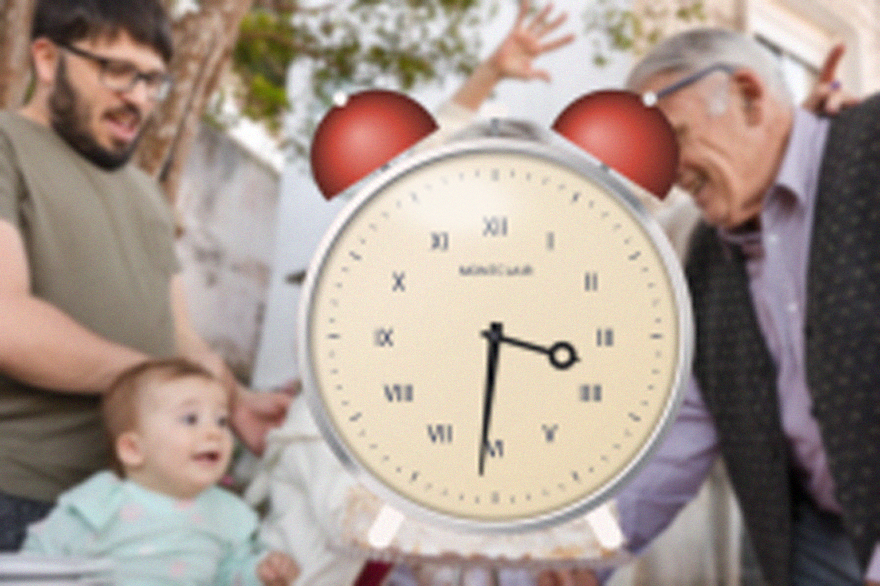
{"hour": 3, "minute": 31}
